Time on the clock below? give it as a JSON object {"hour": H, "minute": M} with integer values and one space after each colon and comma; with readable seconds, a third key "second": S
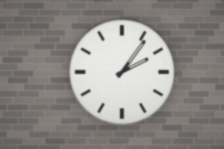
{"hour": 2, "minute": 6}
